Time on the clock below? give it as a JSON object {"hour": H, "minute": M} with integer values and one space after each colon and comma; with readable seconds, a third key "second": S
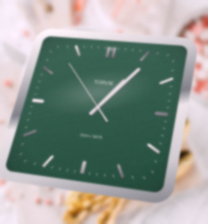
{"hour": 1, "minute": 5, "second": 53}
